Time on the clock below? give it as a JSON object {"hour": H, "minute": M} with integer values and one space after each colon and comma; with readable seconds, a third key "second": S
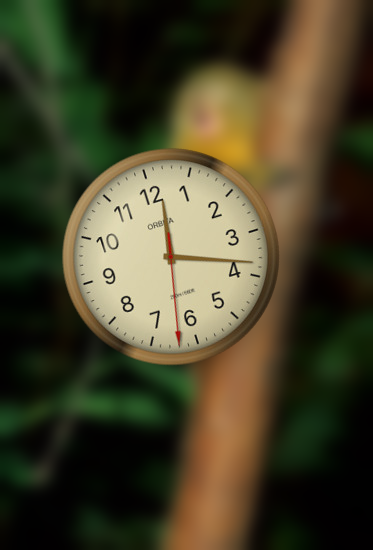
{"hour": 12, "minute": 18, "second": 32}
